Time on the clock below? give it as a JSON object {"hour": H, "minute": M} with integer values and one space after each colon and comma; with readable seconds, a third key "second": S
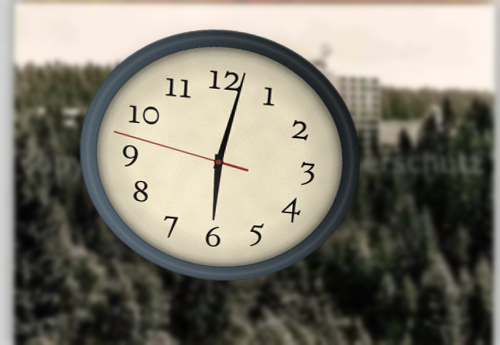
{"hour": 6, "minute": 1, "second": 47}
